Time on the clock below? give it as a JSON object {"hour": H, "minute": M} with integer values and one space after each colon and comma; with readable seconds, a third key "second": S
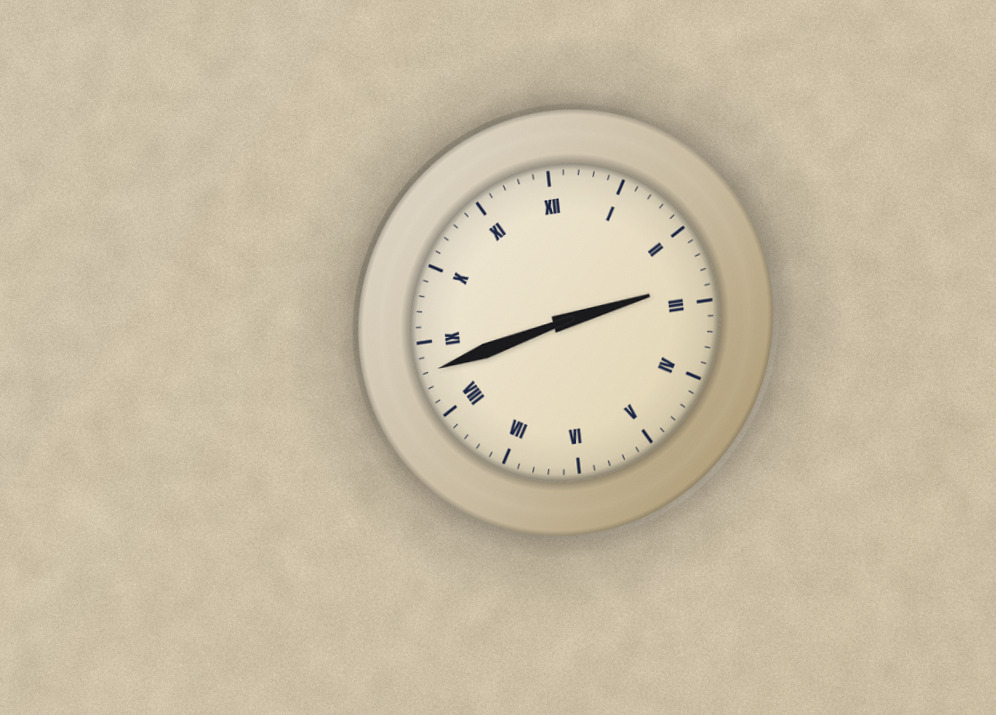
{"hour": 2, "minute": 43}
